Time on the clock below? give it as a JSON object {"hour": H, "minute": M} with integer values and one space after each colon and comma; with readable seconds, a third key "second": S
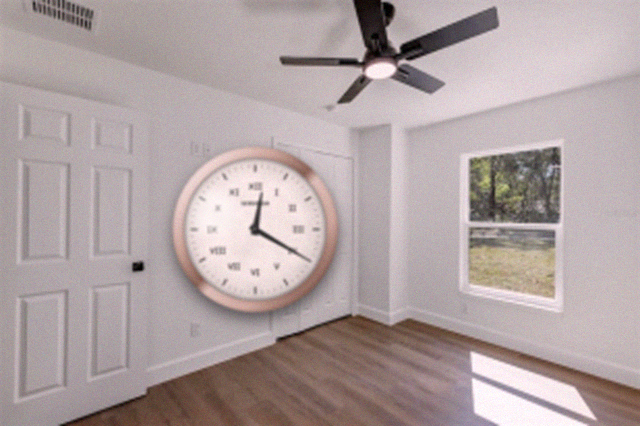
{"hour": 12, "minute": 20}
